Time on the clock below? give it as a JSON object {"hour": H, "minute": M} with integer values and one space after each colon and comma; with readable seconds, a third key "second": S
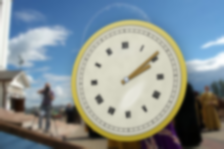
{"hour": 2, "minute": 9}
